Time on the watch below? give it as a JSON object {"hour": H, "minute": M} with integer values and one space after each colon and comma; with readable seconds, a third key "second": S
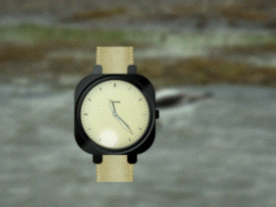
{"hour": 11, "minute": 23}
